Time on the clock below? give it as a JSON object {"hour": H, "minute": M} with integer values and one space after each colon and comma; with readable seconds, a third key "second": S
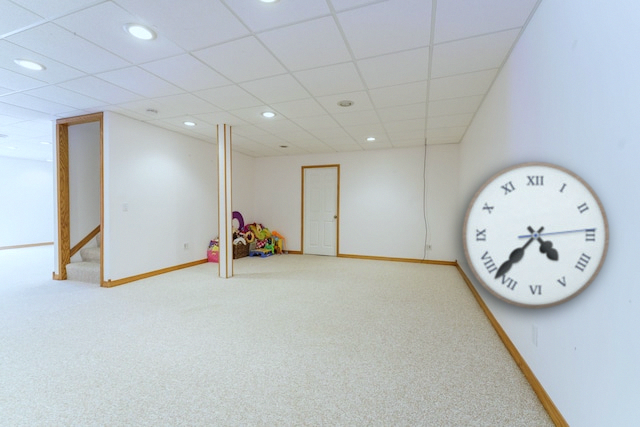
{"hour": 4, "minute": 37, "second": 14}
